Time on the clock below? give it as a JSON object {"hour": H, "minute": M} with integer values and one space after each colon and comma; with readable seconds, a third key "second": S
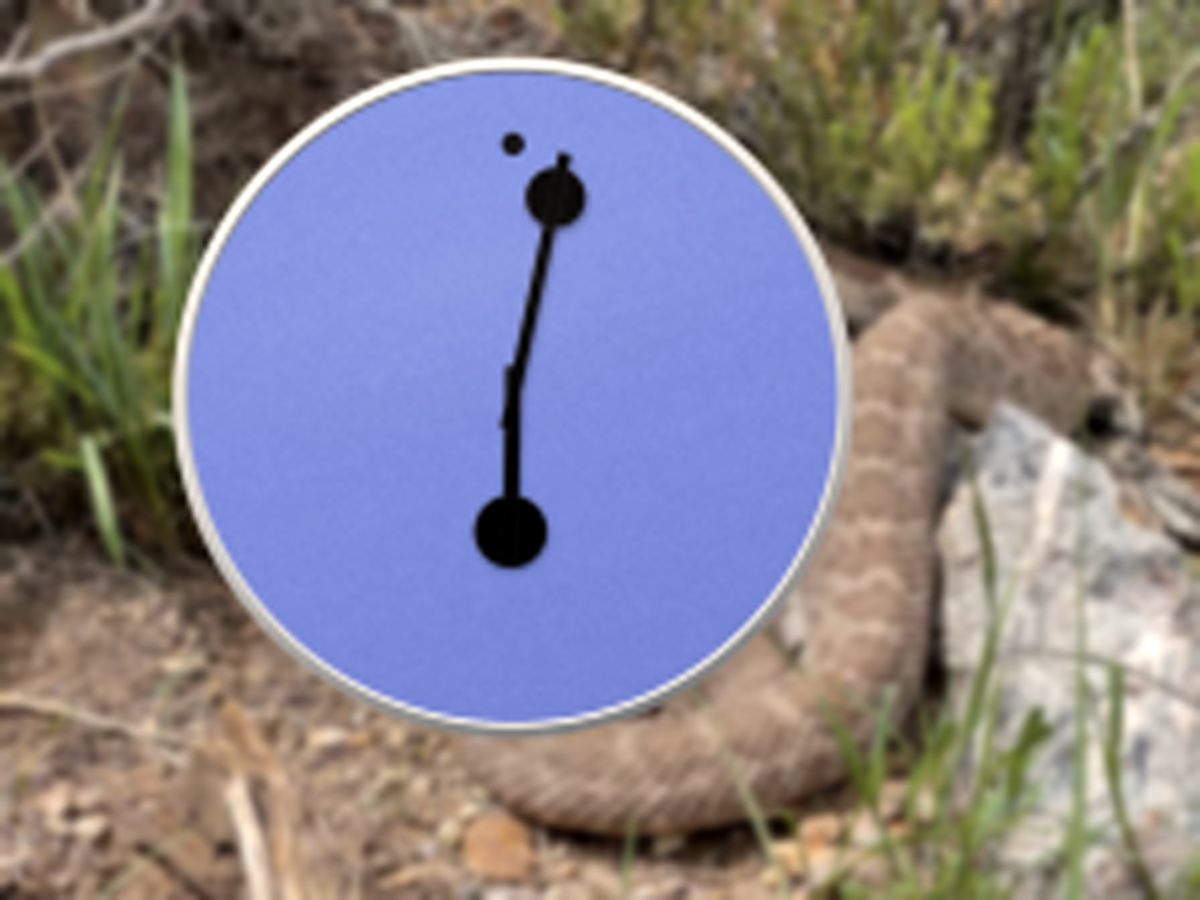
{"hour": 6, "minute": 2}
